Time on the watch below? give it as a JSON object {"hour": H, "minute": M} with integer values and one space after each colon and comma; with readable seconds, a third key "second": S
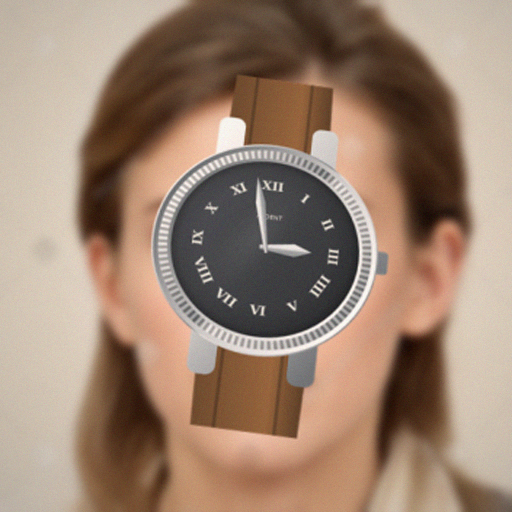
{"hour": 2, "minute": 58}
